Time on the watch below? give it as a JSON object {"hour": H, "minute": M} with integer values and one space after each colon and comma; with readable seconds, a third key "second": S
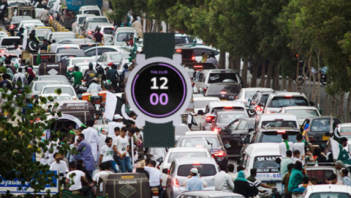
{"hour": 12, "minute": 0}
